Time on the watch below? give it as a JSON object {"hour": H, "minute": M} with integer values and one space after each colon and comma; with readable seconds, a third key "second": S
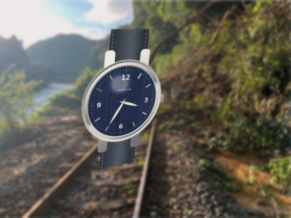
{"hour": 3, "minute": 35}
